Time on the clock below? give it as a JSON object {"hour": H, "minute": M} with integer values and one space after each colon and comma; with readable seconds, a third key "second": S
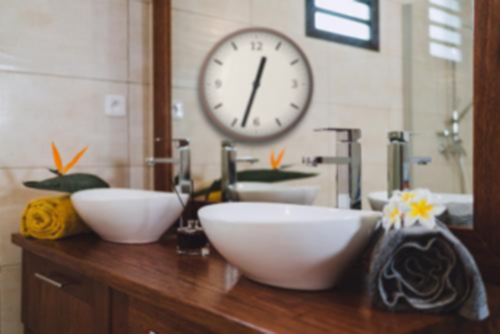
{"hour": 12, "minute": 33}
